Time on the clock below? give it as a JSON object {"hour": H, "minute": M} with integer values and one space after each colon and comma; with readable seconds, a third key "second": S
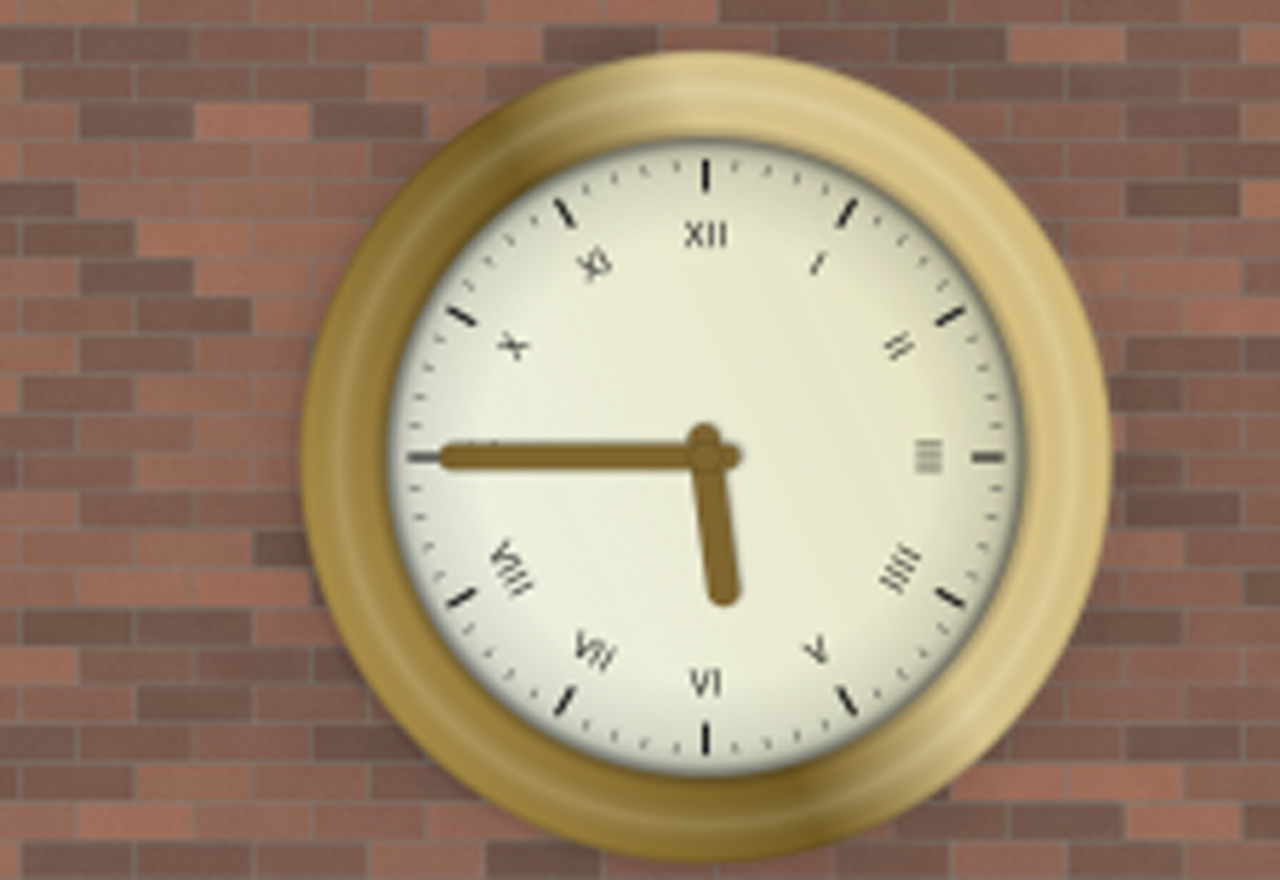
{"hour": 5, "minute": 45}
